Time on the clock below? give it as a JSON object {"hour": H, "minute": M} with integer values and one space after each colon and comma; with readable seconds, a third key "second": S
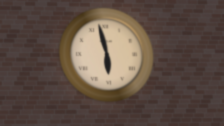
{"hour": 5, "minute": 58}
